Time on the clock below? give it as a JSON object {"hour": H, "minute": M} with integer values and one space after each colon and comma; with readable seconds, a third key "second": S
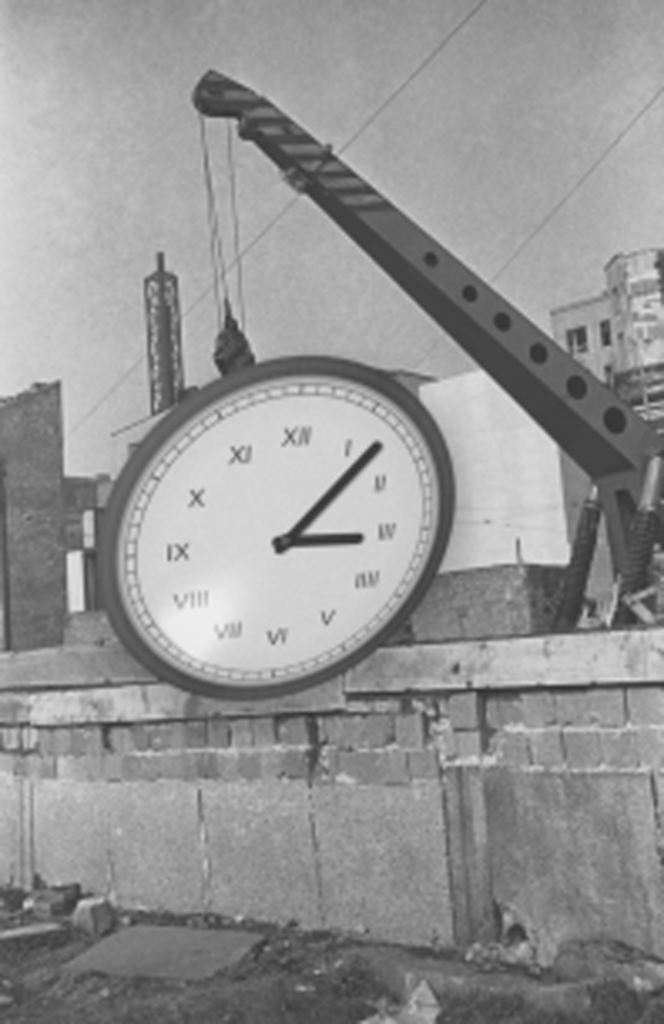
{"hour": 3, "minute": 7}
